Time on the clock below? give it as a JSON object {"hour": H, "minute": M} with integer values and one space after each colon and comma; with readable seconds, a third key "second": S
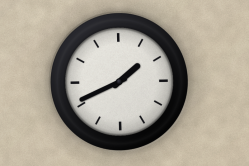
{"hour": 1, "minute": 41}
